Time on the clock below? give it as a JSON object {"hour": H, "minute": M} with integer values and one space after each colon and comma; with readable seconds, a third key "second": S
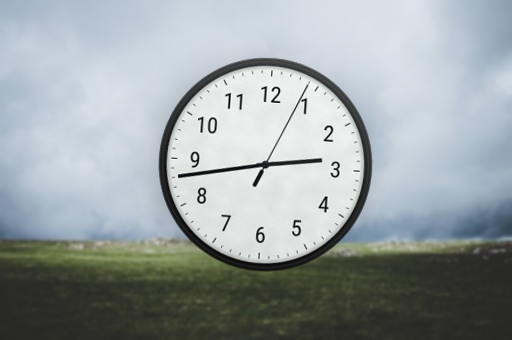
{"hour": 2, "minute": 43, "second": 4}
